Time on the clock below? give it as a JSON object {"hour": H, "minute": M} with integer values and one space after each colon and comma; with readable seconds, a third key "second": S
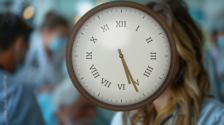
{"hour": 5, "minute": 26}
